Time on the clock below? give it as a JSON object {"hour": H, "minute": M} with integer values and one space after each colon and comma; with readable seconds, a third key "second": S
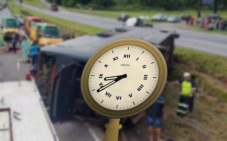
{"hour": 8, "minute": 39}
